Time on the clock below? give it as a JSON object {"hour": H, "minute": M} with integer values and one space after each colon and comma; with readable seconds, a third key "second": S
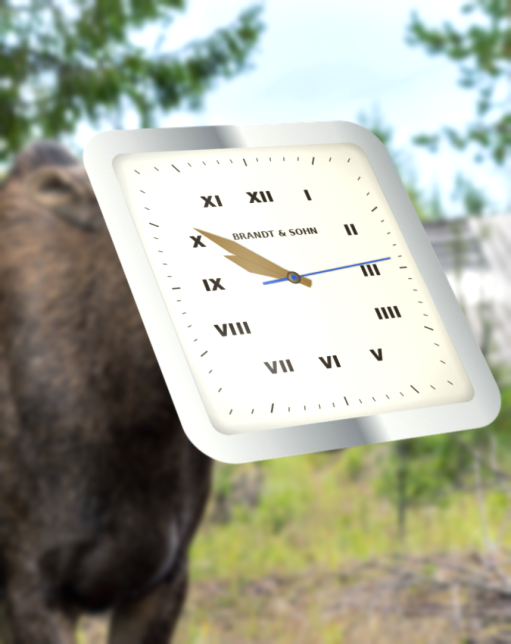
{"hour": 9, "minute": 51, "second": 14}
